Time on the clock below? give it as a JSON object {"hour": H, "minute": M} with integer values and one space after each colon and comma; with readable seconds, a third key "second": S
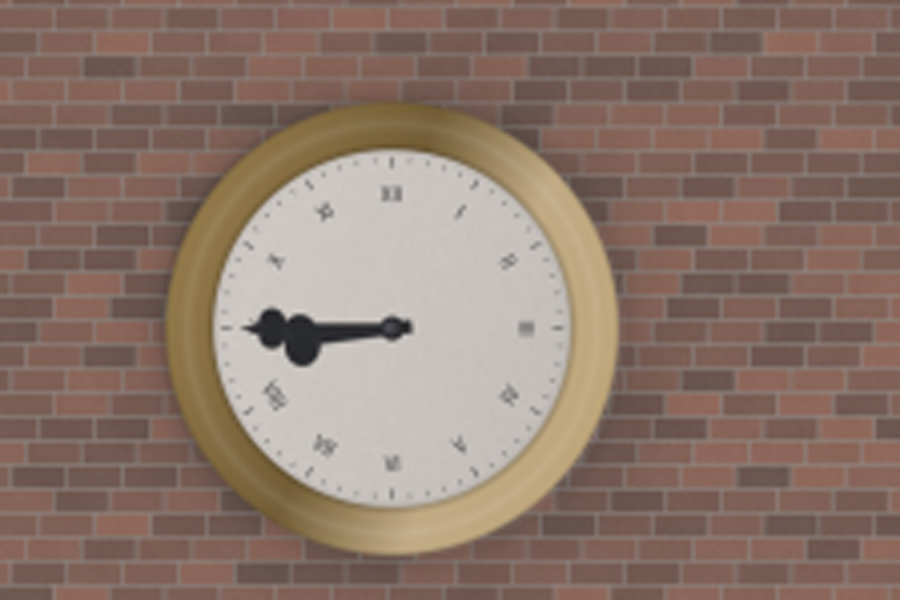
{"hour": 8, "minute": 45}
